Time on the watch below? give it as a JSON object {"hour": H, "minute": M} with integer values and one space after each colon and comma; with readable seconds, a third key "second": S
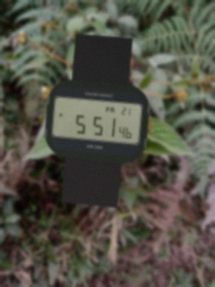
{"hour": 5, "minute": 51}
